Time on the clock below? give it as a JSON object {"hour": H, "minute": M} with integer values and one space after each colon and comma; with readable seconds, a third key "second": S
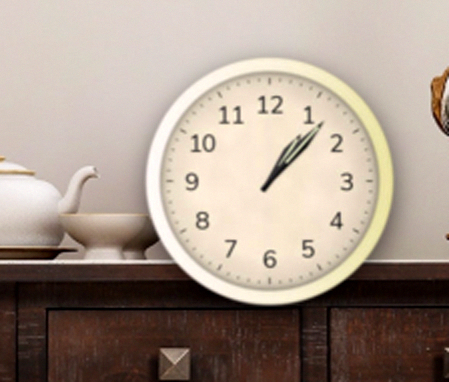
{"hour": 1, "minute": 7}
